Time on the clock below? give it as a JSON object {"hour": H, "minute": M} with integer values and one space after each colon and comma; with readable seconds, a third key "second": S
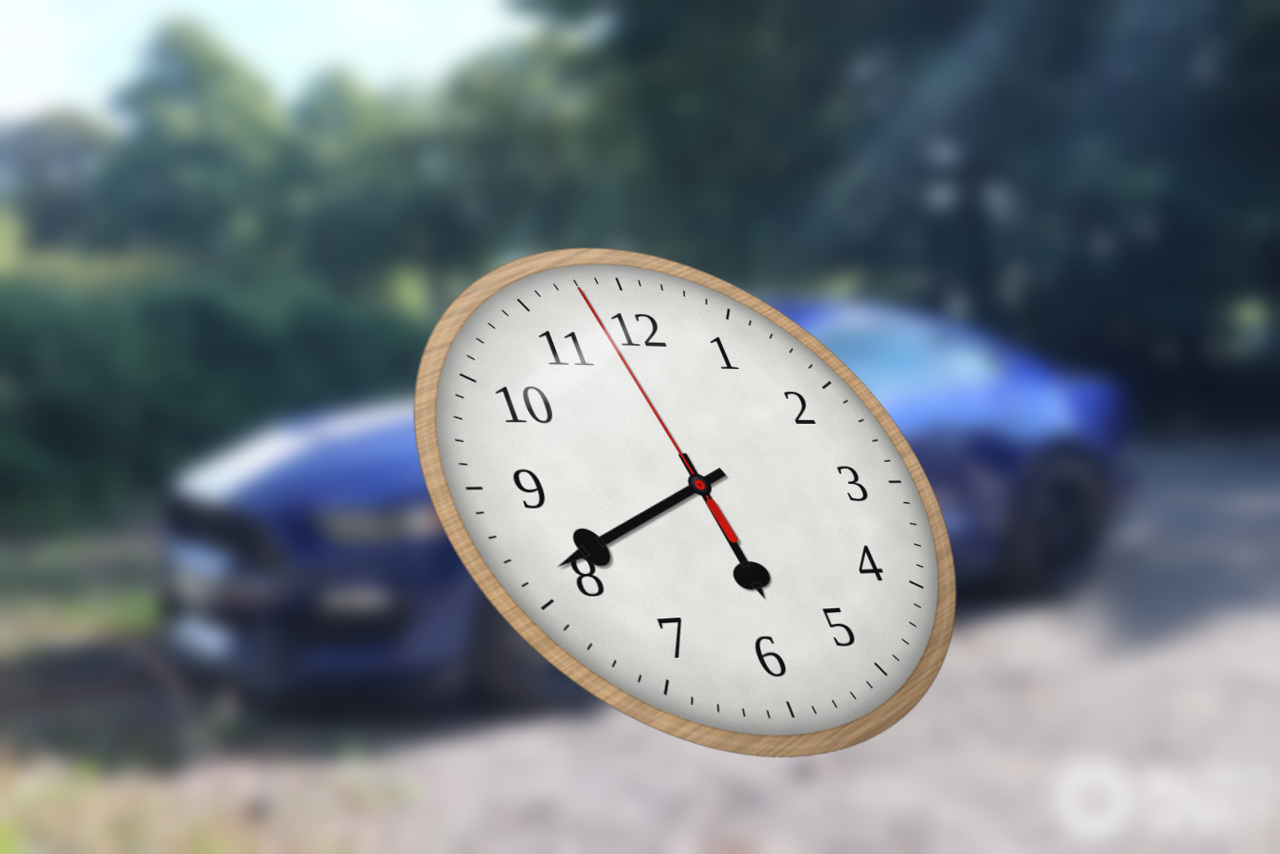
{"hour": 5, "minute": 40, "second": 58}
